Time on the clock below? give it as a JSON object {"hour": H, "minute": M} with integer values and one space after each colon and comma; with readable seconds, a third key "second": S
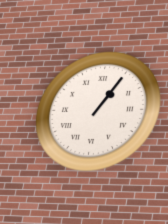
{"hour": 1, "minute": 5}
